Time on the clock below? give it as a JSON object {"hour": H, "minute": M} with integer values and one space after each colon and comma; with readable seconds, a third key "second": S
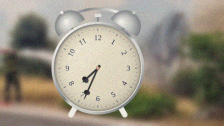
{"hour": 7, "minute": 34}
